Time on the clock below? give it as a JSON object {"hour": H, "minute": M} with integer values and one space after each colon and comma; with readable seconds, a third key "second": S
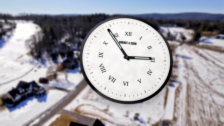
{"hour": 2, "minute": 54}
